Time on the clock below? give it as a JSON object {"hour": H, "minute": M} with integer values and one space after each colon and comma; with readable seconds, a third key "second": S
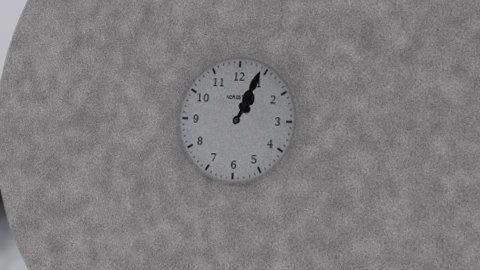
{"hour": 1, "minute": 4}
